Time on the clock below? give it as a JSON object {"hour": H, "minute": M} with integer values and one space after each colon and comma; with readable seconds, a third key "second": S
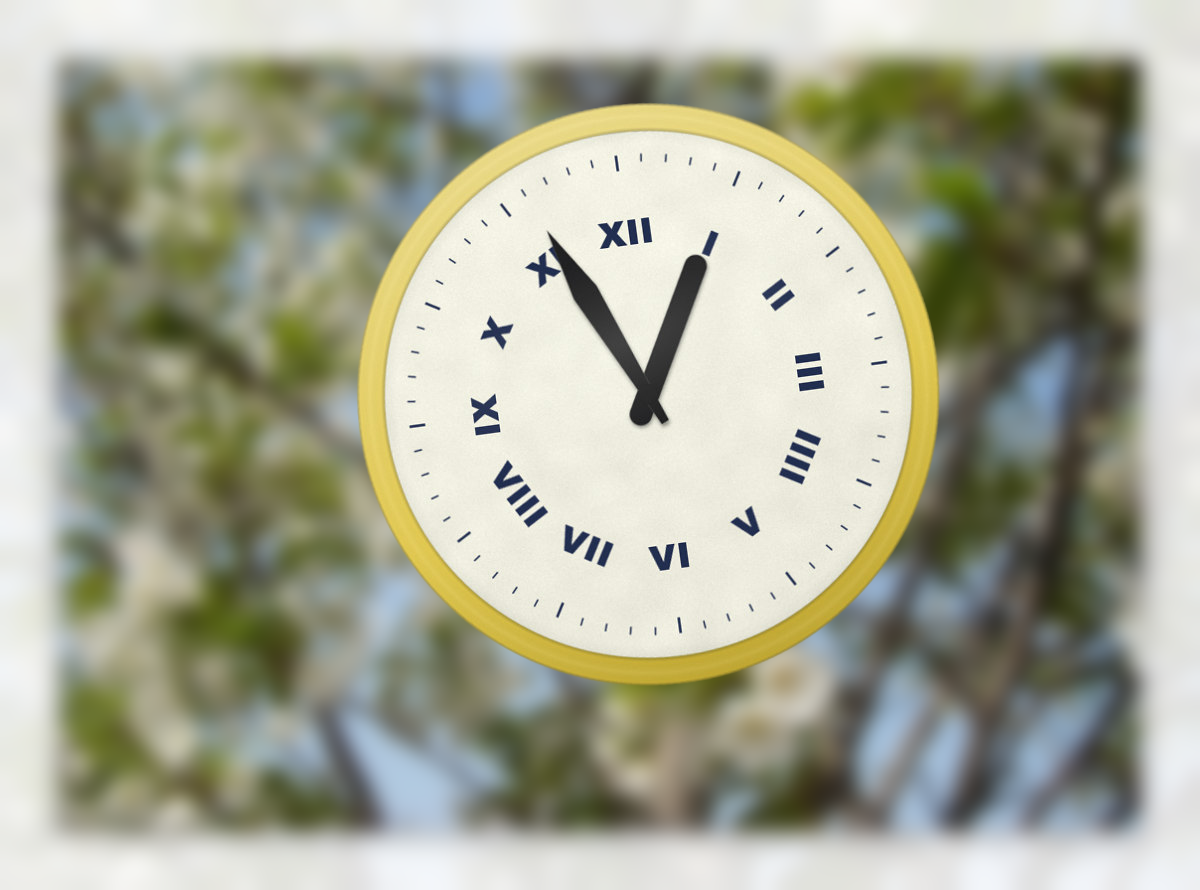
{"hour": 12, "minute": 56}
